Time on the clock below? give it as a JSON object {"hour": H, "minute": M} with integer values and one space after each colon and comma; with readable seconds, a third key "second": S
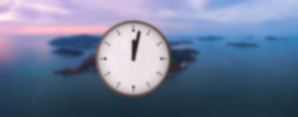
{"hour": 12, "minute": 2}
